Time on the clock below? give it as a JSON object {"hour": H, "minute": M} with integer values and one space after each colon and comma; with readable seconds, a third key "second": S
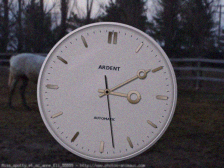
{"hour": 3, "minute": 9, "second": 28}
